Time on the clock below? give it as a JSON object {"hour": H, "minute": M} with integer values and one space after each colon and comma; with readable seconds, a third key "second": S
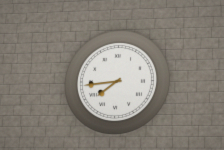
{"hour": 7, "minute": 44}
